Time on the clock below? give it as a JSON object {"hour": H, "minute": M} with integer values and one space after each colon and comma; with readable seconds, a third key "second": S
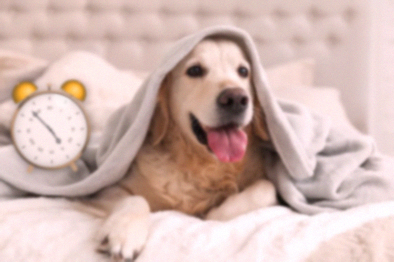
{"hour": 4, "minute": 53}
